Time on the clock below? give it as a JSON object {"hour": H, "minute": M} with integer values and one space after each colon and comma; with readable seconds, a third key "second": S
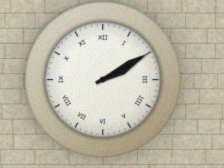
{"hour": 2, "minute": 10}
